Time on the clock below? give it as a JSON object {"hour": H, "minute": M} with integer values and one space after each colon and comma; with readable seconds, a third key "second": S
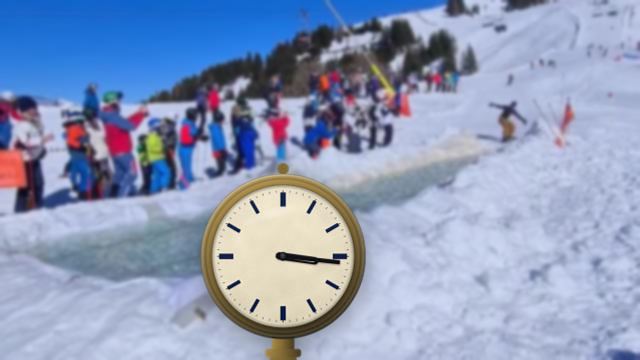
{"hour": 3, "minute": 16}
